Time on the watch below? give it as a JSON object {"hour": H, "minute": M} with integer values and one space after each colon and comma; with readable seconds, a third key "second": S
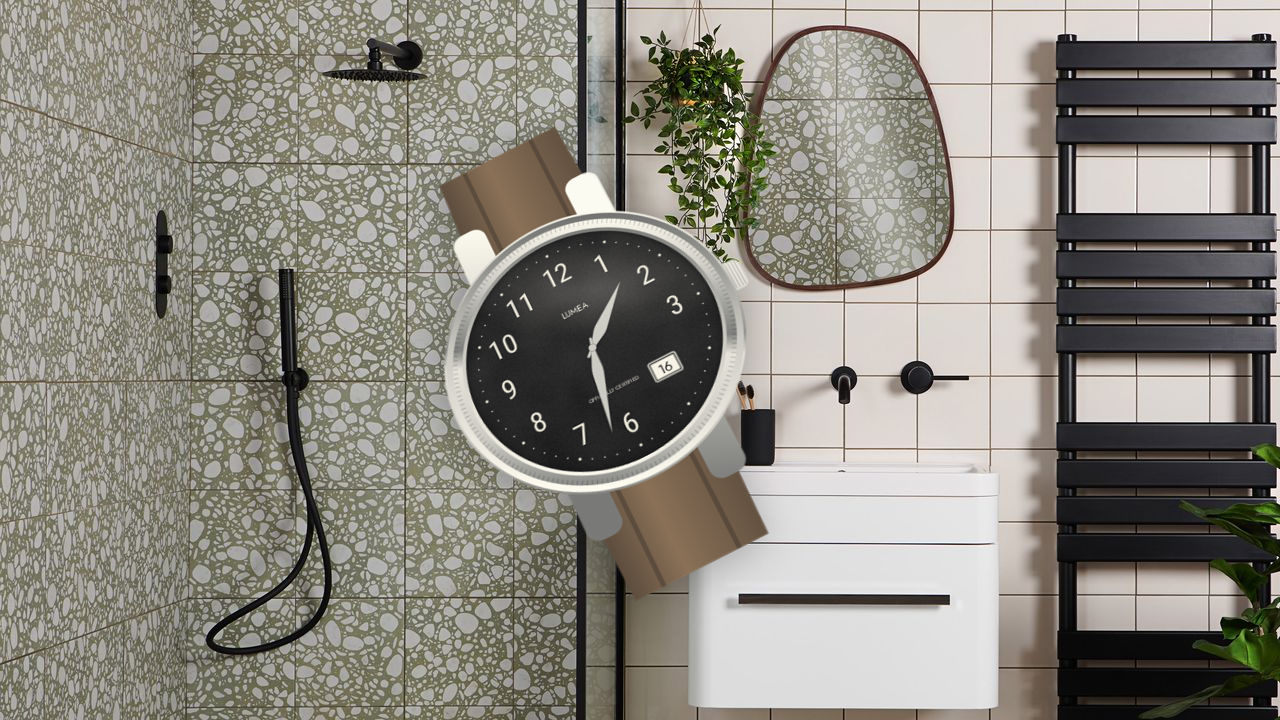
{"hour": 1, "minute": 32}
